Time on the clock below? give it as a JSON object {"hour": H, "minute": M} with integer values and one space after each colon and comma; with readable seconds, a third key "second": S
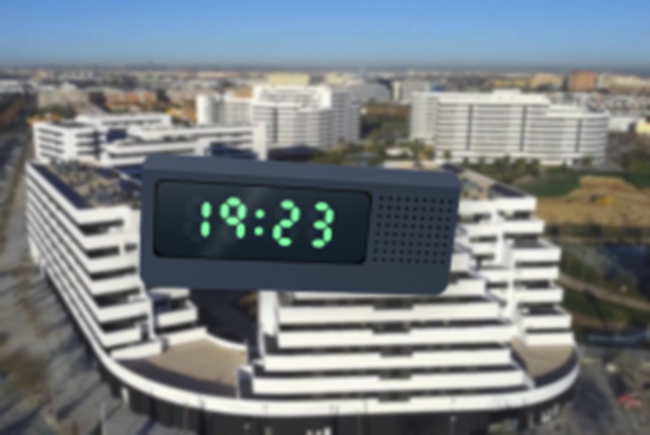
{"hour": 19, "minute": 23}
